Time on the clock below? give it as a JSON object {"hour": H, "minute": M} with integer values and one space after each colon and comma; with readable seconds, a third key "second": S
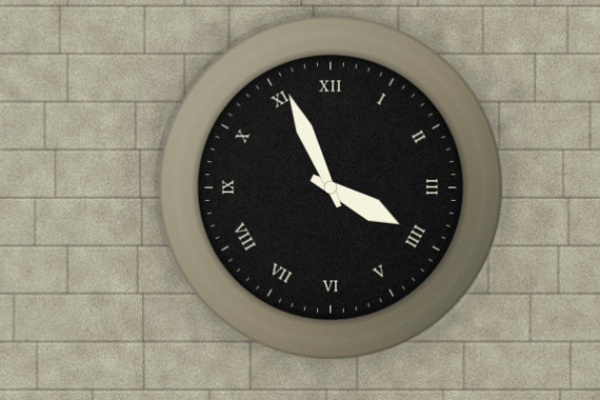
{"hour": 3, "minute": 56}
